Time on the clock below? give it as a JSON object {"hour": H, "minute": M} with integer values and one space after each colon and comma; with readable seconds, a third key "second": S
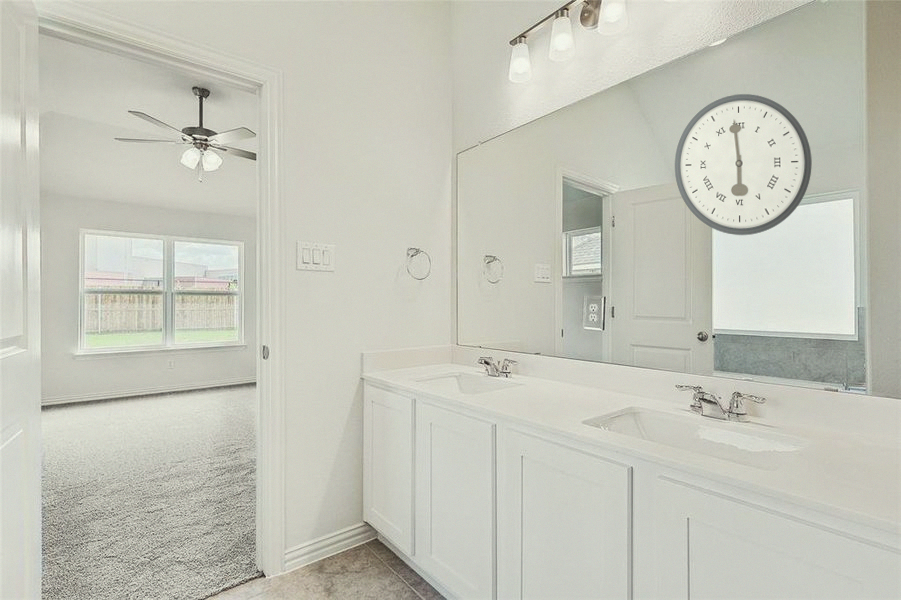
{"hour": 5, "minute": 59}
